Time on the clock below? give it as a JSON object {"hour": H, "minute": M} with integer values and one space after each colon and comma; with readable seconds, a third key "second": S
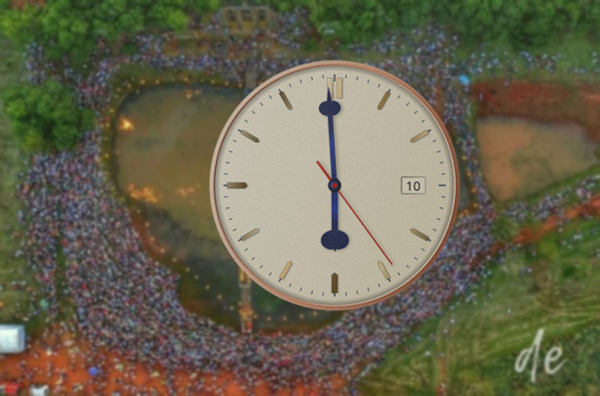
{"hour": 5, "minute": 59, "second": 24}
